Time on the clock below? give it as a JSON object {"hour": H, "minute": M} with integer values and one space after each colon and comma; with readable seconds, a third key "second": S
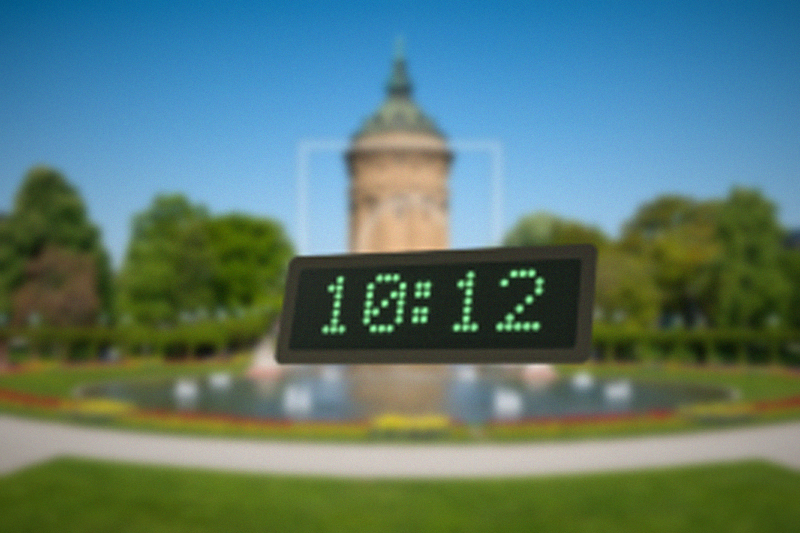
{"hour": 10, "minute": 12}
